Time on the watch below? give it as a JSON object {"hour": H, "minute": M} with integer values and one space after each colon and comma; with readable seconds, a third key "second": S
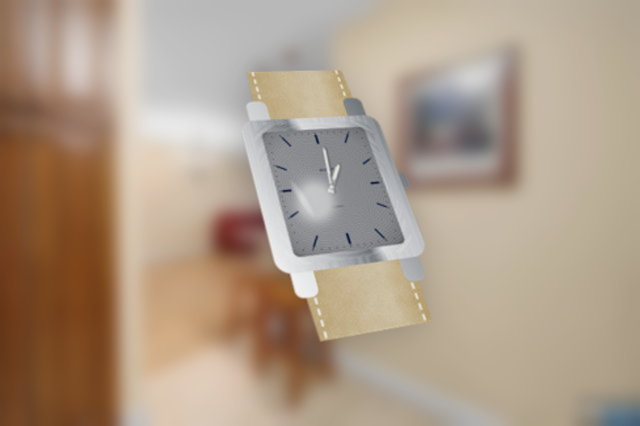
{"hour": 1, "minute": 1}
